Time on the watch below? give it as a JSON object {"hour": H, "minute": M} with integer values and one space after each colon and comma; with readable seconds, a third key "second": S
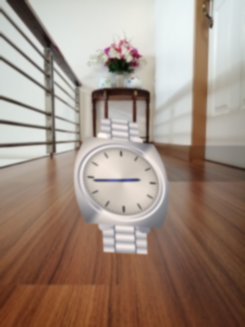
{"hour": 2, "minute": 44}
